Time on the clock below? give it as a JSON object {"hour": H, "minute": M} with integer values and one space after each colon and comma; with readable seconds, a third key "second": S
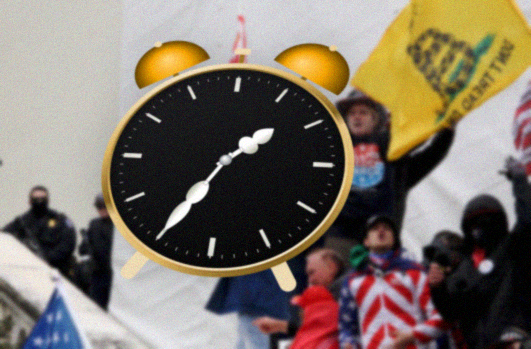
{"hour": 1, "minute": 35}
